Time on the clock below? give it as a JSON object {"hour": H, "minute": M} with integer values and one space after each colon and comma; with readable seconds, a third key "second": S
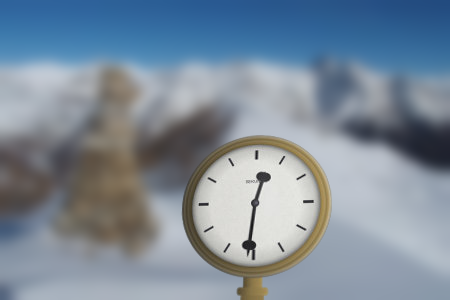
{"hour": 12, "minute": 31}
